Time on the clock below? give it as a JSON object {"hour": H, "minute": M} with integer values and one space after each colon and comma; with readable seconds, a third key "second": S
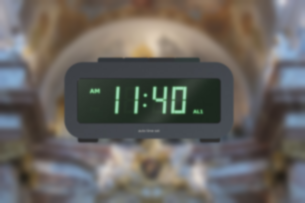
{"hour": 11, "minute": 40}
